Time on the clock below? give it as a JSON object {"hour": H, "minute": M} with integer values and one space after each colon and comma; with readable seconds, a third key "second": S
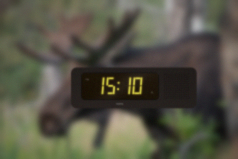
{"hour": 15, "minute": 10}
